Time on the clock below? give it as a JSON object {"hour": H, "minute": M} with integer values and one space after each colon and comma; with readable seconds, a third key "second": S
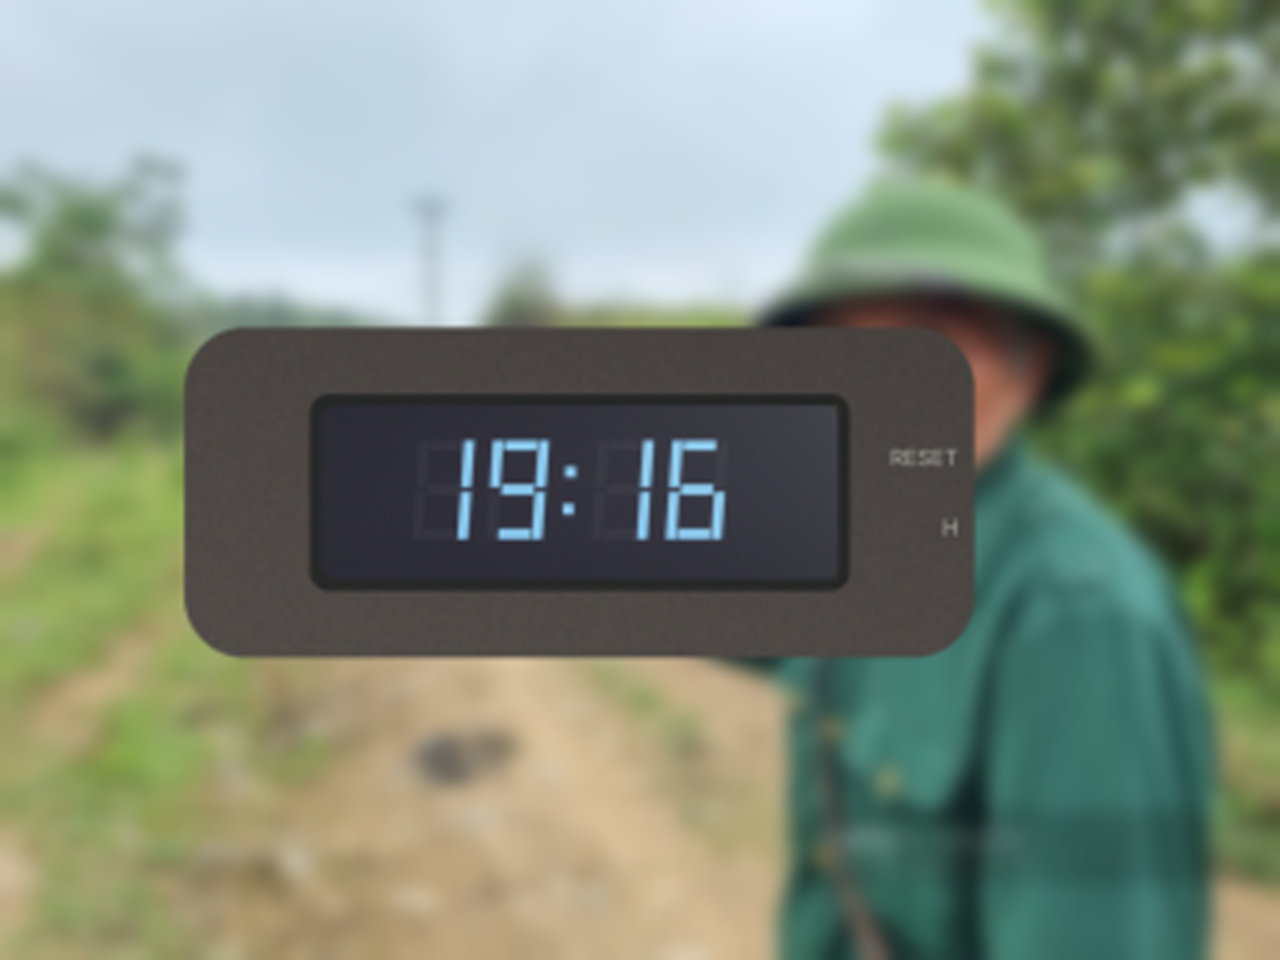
{"hour": 19, "minute": 16}
